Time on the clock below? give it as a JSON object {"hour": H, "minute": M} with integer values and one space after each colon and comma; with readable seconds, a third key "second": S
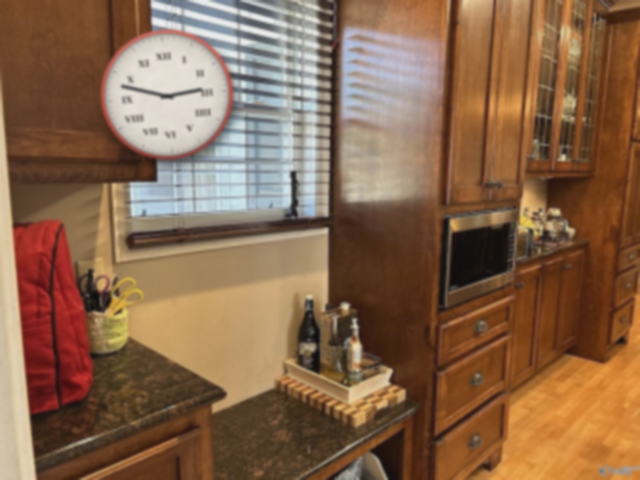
{"hour": 2, "minute": 48}
